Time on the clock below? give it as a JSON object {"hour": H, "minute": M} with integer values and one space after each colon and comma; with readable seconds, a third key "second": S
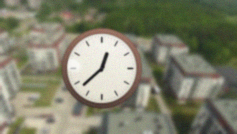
{"hour": 12, "minute": 38}
